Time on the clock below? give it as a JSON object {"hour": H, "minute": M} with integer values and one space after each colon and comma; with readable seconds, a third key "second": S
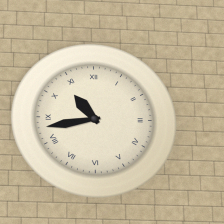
{"hour": 10, "minute": 43}
